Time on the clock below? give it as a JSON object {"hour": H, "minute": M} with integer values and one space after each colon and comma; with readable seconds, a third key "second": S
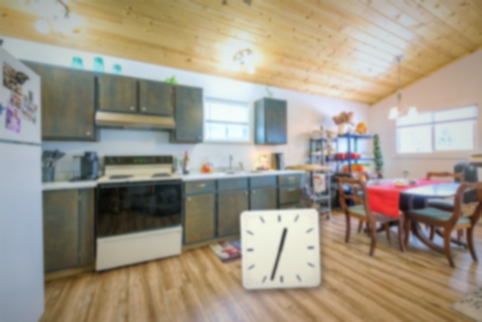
{"hour": 12, "minute": 33}
